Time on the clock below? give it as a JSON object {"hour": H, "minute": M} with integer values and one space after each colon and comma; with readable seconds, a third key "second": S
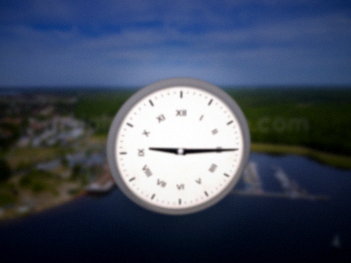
{"hour": 9, "minute": 15}
